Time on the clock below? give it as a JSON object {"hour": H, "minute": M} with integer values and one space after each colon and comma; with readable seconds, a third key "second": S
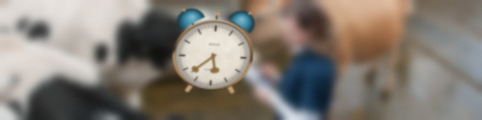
{"hour": 5, "minute": 38}
